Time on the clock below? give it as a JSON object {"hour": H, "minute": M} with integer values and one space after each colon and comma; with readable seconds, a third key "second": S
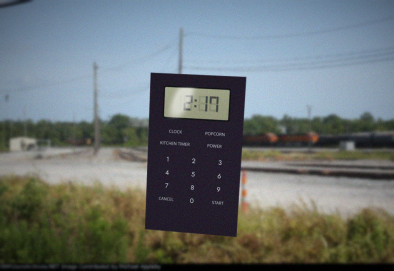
{"hour": 2, "minute": 17}
